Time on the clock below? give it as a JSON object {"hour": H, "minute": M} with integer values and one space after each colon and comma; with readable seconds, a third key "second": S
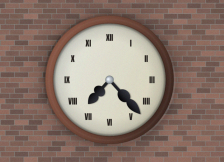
{"hour": 7, "minute": 23}
